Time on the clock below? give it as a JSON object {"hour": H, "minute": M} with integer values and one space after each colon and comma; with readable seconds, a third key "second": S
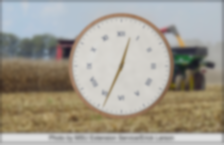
{"hour": 12, "minute": 34}
